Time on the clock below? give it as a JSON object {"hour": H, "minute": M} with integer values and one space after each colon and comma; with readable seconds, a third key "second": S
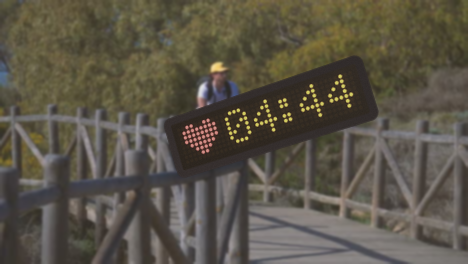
{"hour": 4, "minute": 44}
